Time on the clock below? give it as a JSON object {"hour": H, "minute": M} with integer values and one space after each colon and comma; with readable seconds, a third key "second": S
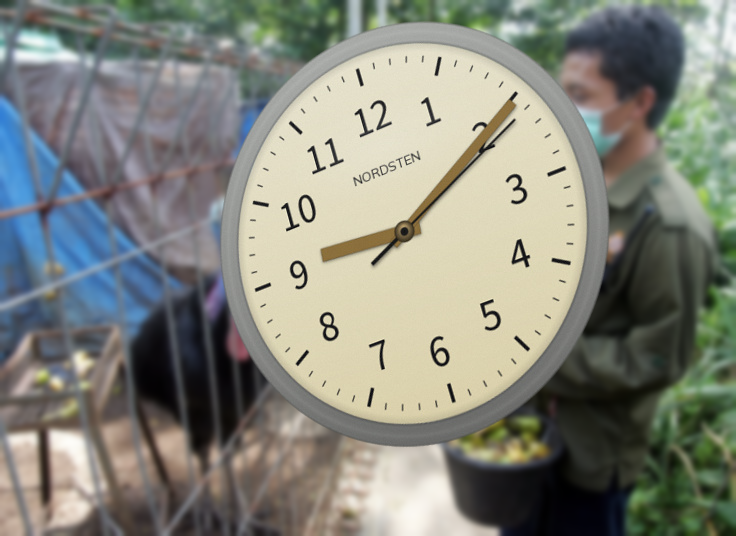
{"hour": 9, "minute": 10, "second": 11}
